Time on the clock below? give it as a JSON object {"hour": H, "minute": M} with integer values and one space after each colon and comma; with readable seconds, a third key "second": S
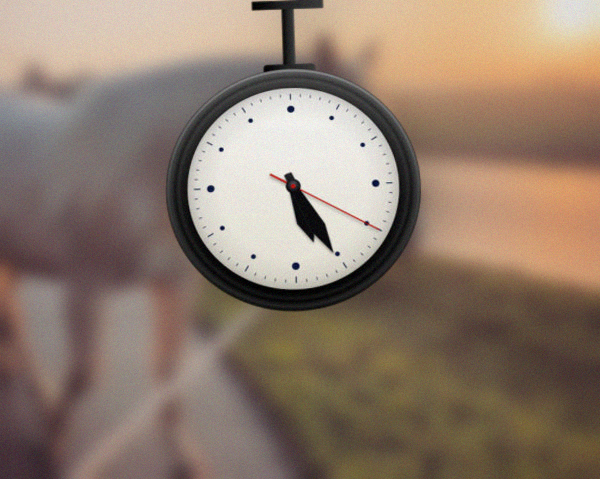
{"hour": 5, "minute": 25, "second": 20}
